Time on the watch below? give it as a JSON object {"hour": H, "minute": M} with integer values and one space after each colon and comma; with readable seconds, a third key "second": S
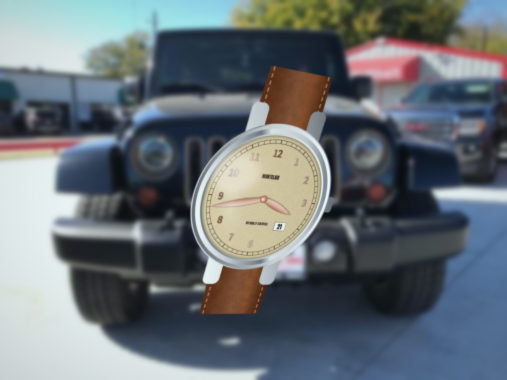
{"hour": 3, "minute": 43}
